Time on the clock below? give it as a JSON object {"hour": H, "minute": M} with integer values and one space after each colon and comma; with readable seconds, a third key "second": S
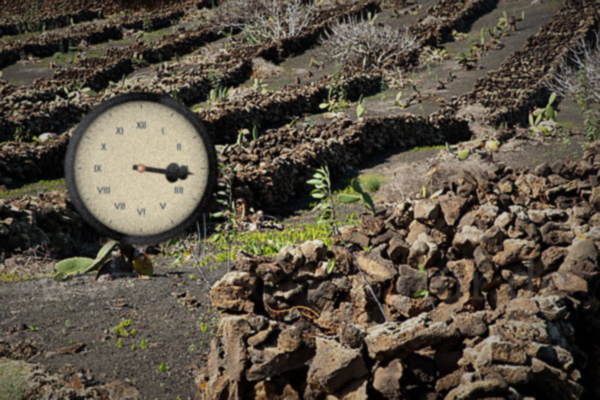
{"hour": 3, "minute": 16}
